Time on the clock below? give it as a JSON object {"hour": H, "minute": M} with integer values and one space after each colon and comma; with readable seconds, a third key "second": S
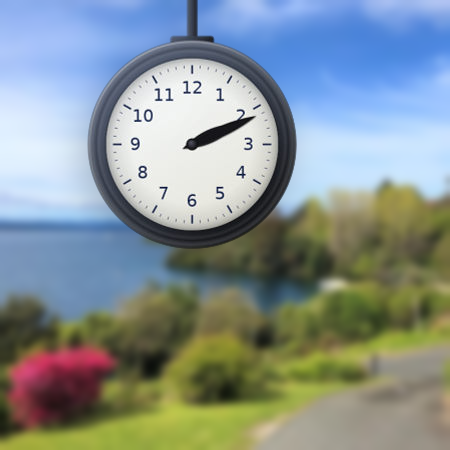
{"hour": 2, "minute": 11}
